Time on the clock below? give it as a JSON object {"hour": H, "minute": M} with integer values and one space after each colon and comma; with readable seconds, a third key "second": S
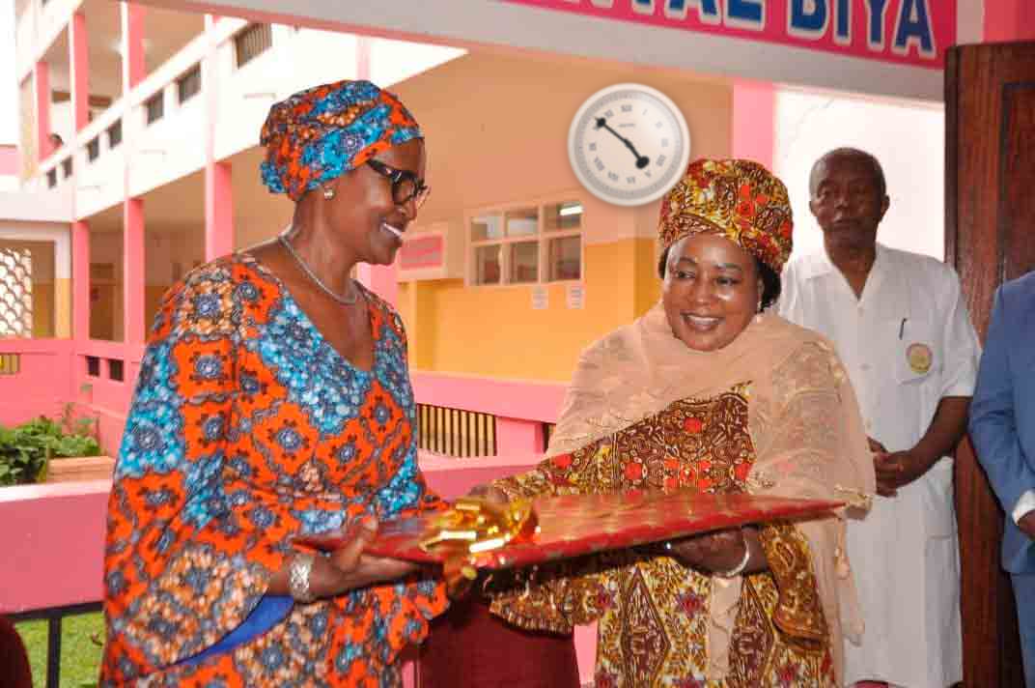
{"hour": 4, "minute": 52}
